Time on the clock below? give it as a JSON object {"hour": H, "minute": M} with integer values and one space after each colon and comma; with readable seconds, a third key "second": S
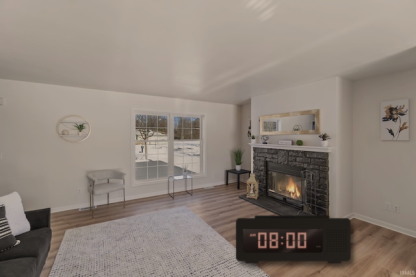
{"hour": 8, "minute": 0}
